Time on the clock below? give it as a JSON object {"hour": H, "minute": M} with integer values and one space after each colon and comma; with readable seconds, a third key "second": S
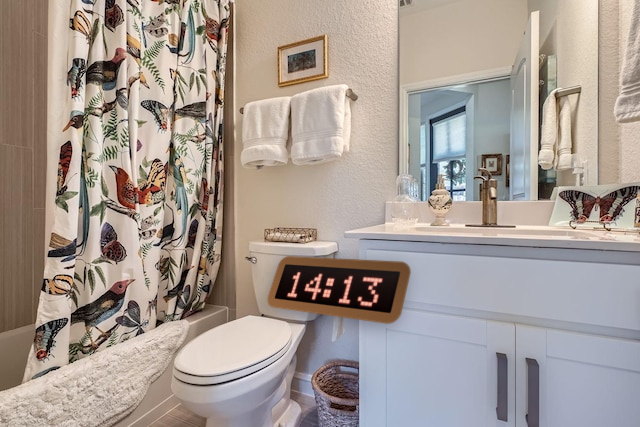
{"hour": 14, "minute": 13}
